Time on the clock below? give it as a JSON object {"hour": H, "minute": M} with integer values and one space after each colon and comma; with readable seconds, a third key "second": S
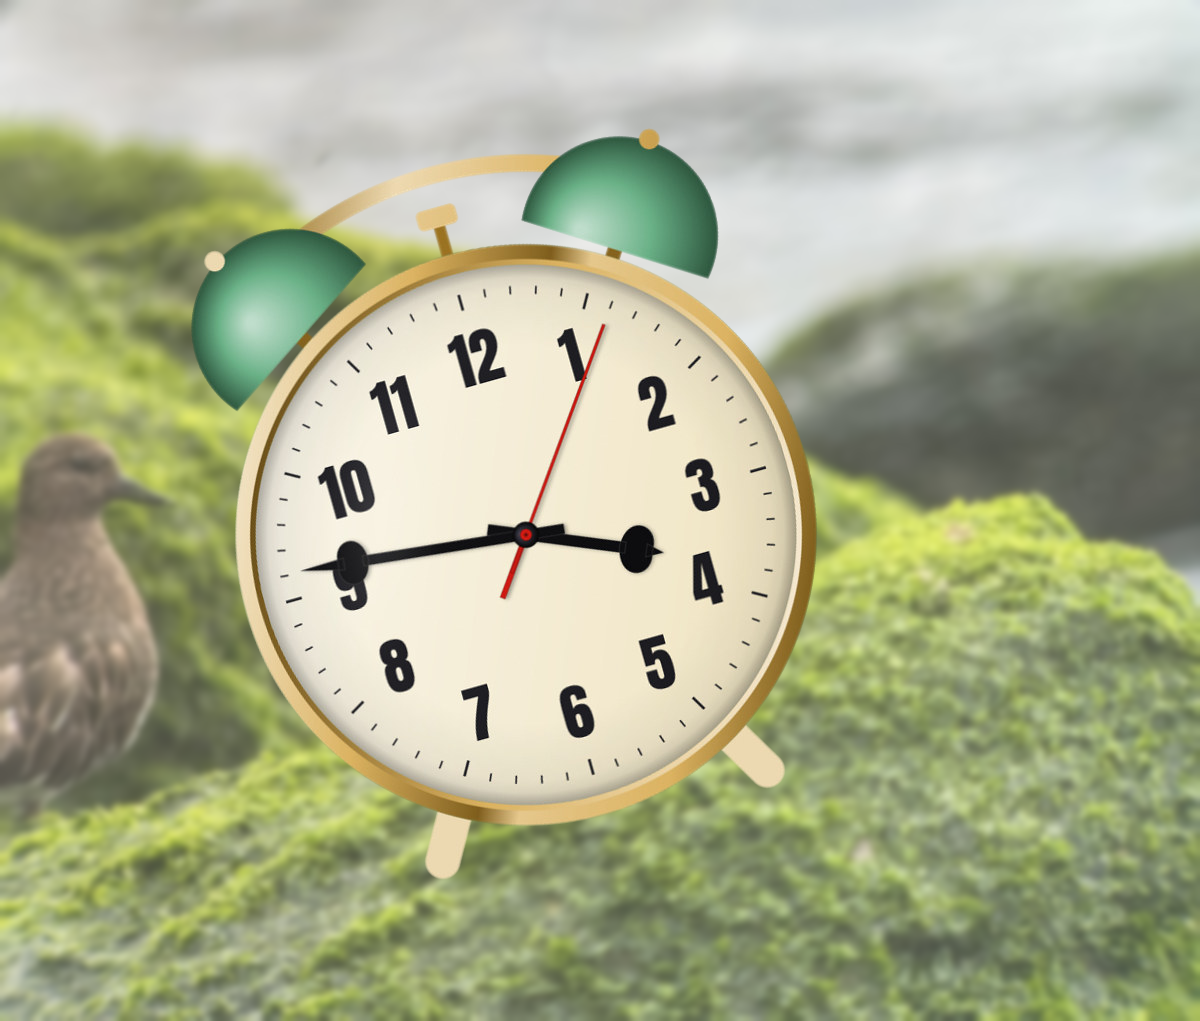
{"hour": 3, "minute": 46, "second": 6}
